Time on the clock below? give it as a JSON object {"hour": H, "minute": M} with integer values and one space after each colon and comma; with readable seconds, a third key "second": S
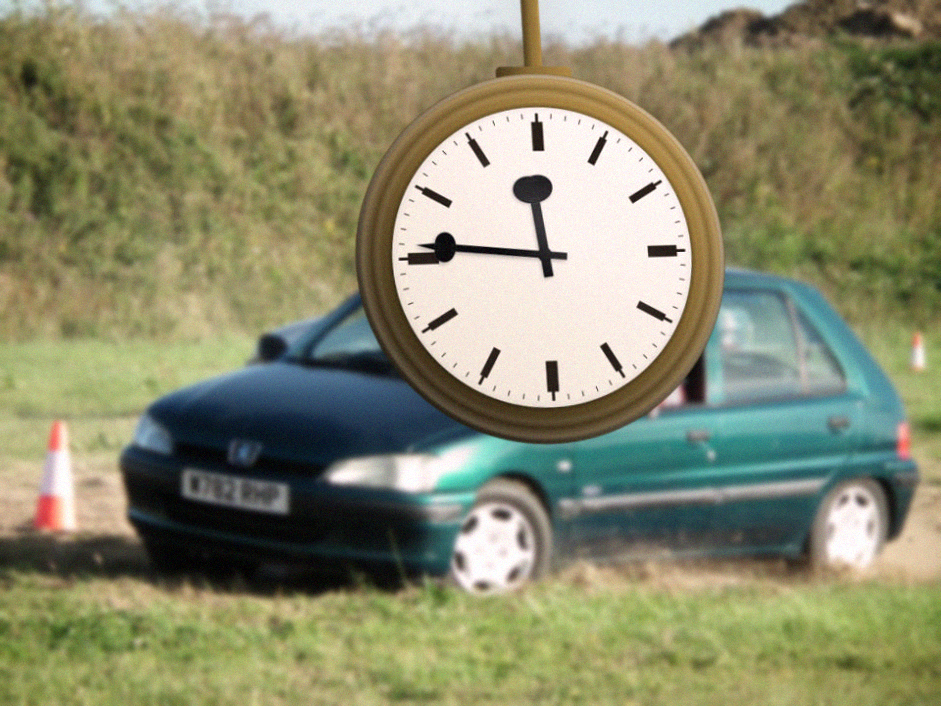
{"hour": 11, "minute": 46}
